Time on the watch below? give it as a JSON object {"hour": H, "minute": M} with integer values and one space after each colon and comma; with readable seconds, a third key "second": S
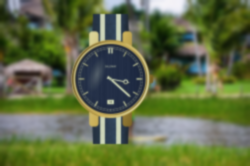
{"hour": 3, "minute": 22}
